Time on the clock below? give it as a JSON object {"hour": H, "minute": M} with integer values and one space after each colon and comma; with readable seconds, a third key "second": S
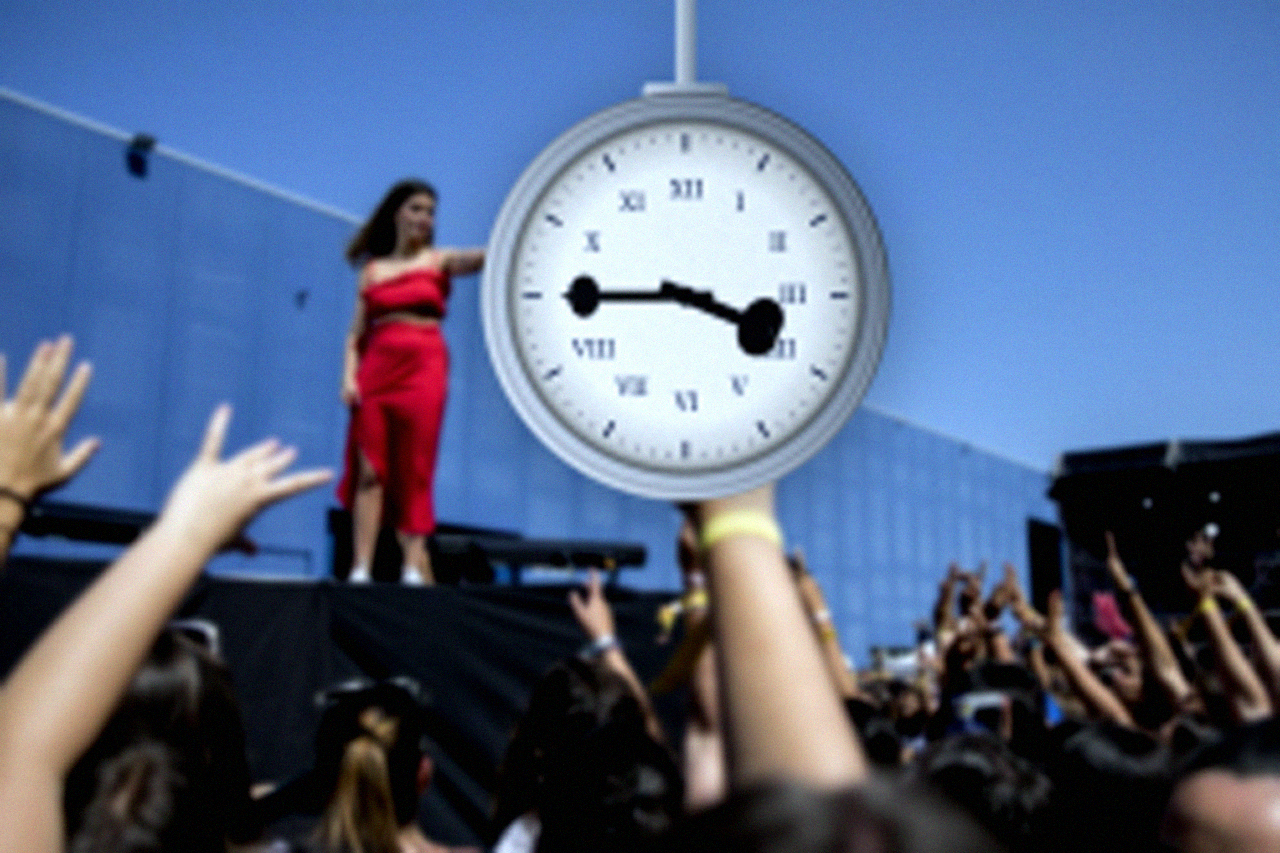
{"hour": 3, "minute": 45}
